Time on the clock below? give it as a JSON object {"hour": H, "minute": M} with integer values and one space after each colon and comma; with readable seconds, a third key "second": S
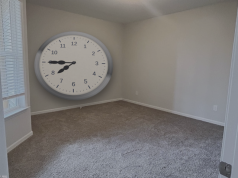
{"hour": 7, "minute": 45}
